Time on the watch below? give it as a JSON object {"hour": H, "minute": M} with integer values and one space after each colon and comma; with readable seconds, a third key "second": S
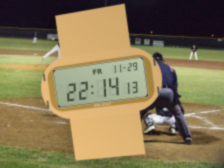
{"hour": 22, "minute": 14, "second": 13}
